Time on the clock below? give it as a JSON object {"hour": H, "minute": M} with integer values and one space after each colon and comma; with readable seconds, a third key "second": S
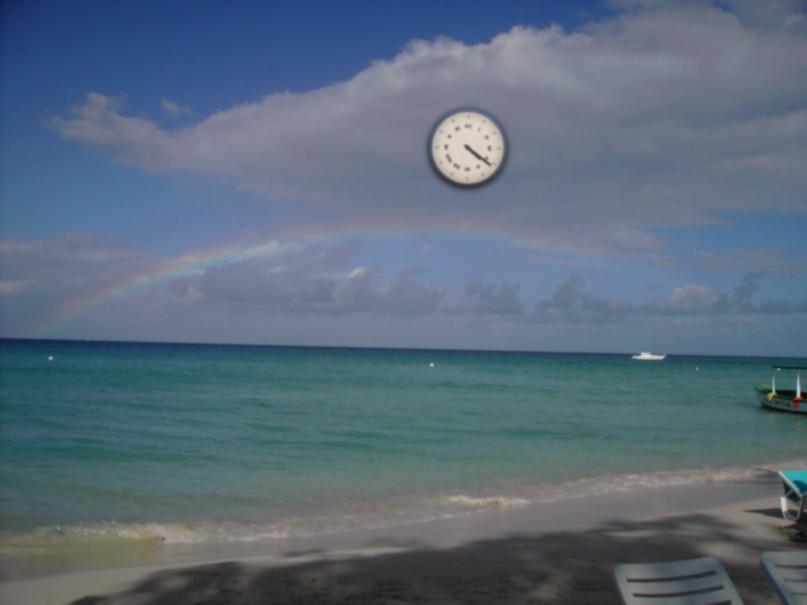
{"hour": 4, "minute": 21}
